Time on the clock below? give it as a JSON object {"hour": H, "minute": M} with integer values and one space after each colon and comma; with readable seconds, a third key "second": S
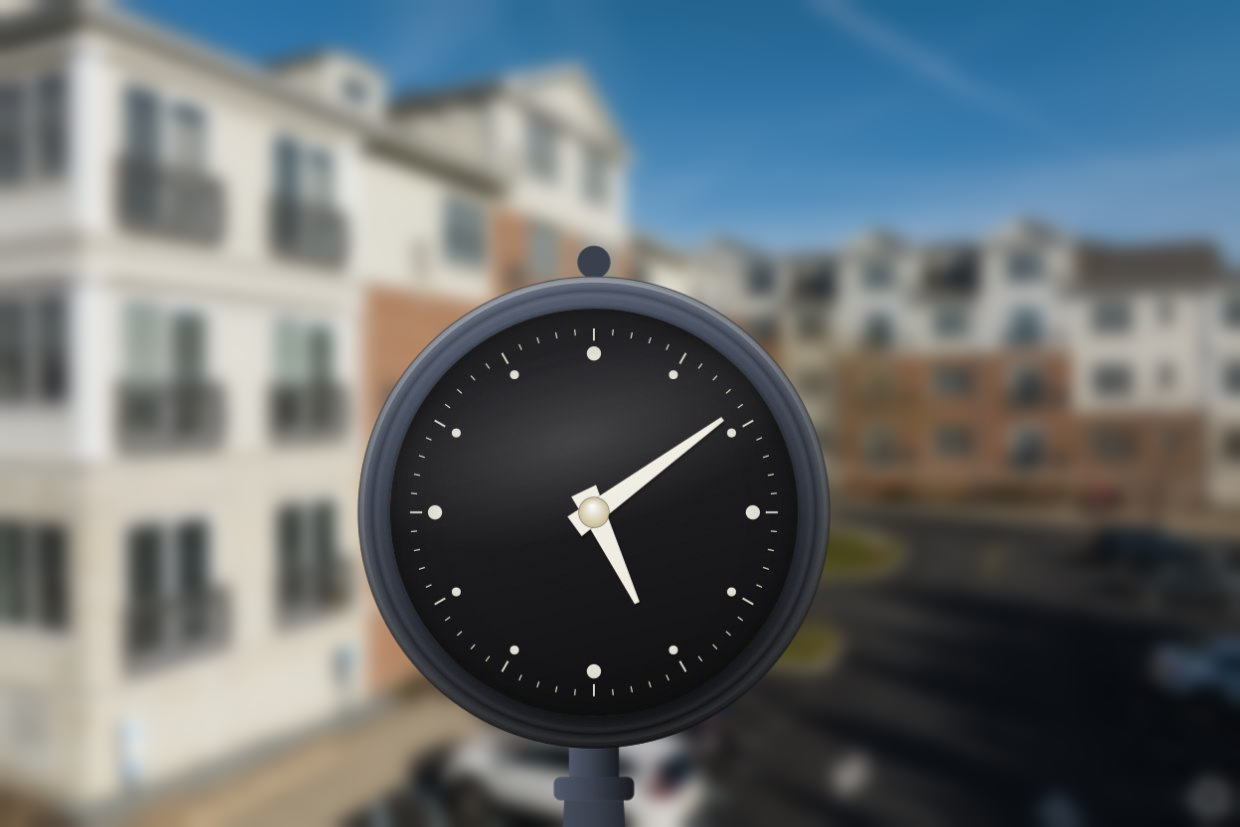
{"hour": 5, "minute": 9}
